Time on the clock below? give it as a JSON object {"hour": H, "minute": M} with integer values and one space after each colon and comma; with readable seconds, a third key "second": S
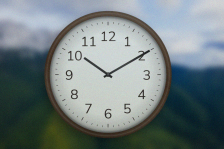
{"hour": 10, "minute": 10}
